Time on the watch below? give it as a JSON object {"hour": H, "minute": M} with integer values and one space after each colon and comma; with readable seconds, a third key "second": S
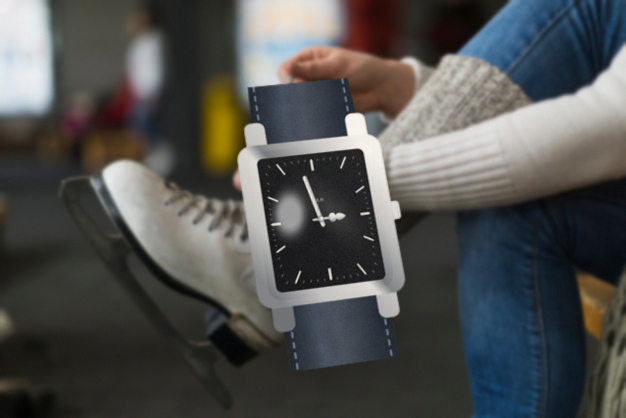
{"hour": 2, "minute": 58}
